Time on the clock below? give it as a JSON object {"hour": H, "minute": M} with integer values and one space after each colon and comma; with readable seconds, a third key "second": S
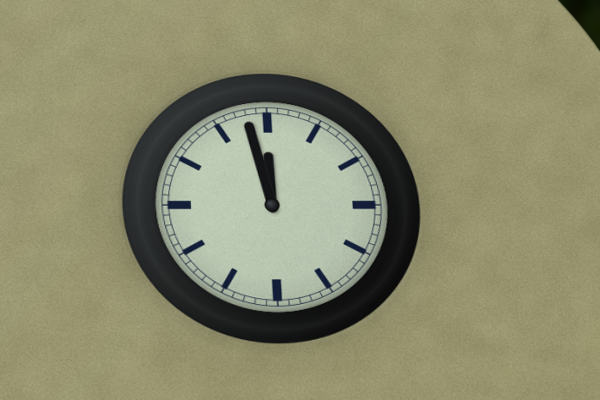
{"hour": 11, "minute": 58}
